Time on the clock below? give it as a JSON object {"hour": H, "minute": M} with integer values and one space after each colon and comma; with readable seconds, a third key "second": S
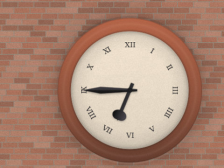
{"hour": 6, "minute": 45}
